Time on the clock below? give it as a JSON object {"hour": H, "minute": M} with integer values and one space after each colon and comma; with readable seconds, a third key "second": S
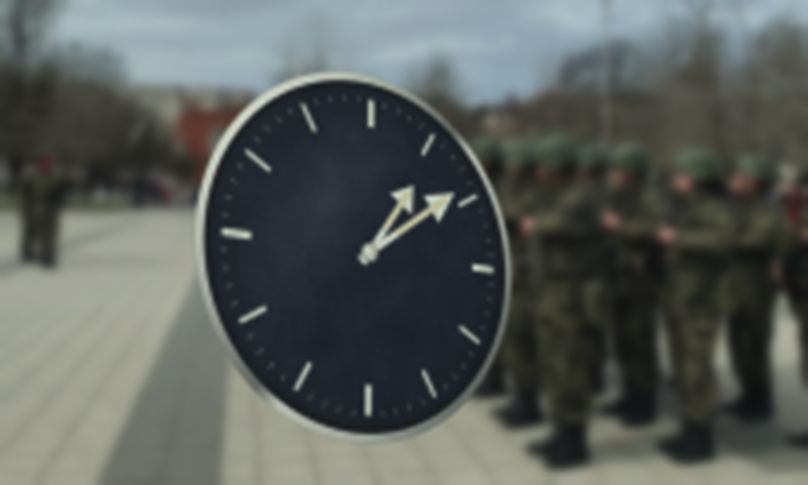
{"hour": 1, "minute": 9}
